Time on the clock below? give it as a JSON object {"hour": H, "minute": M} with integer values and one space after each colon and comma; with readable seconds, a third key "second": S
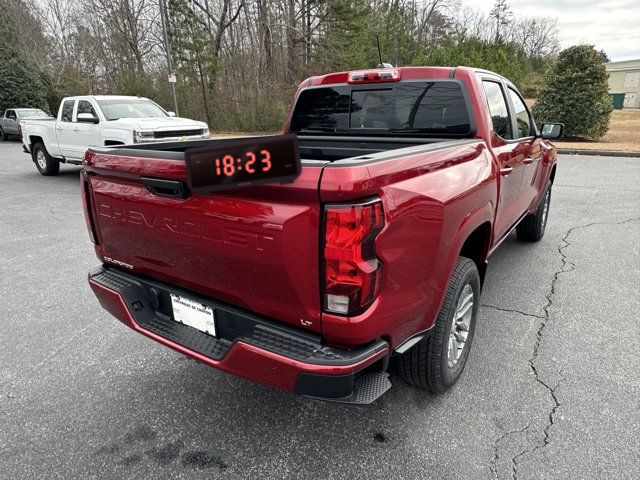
{"hour": 18, "minute": 23}
